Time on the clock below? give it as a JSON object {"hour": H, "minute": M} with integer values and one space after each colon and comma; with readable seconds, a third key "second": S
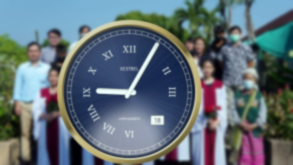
{"hour": 9, "minute": 5}
